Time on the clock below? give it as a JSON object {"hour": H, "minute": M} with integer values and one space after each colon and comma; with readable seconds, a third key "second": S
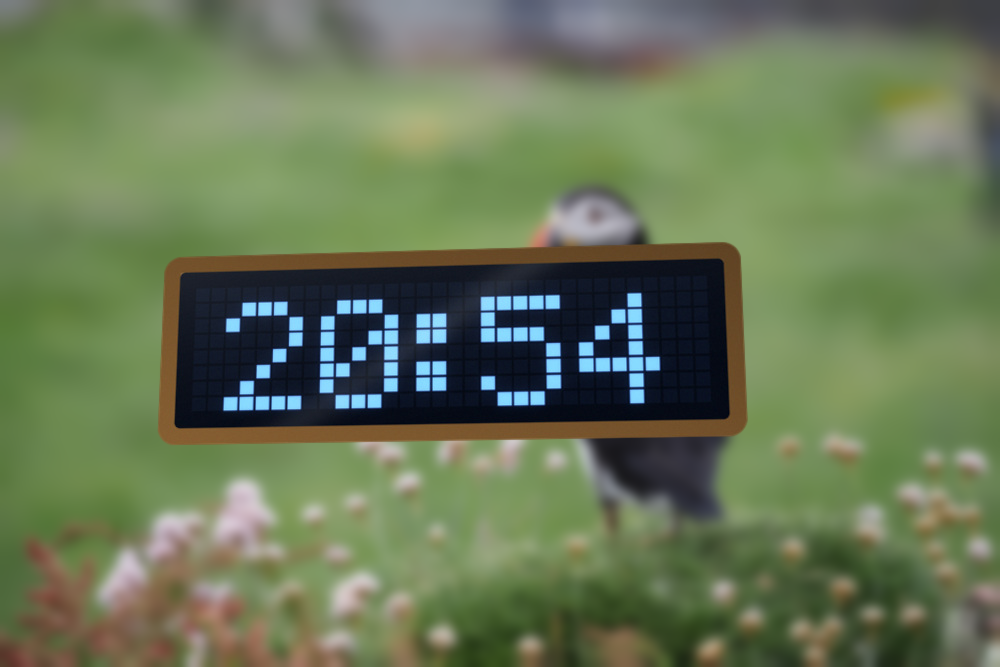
{"hour": 20, "minute": 54}
